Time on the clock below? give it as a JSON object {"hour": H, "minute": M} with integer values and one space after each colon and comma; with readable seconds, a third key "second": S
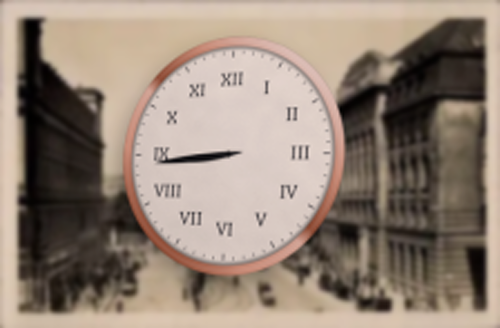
{"hour": 8, "minute": 44}
